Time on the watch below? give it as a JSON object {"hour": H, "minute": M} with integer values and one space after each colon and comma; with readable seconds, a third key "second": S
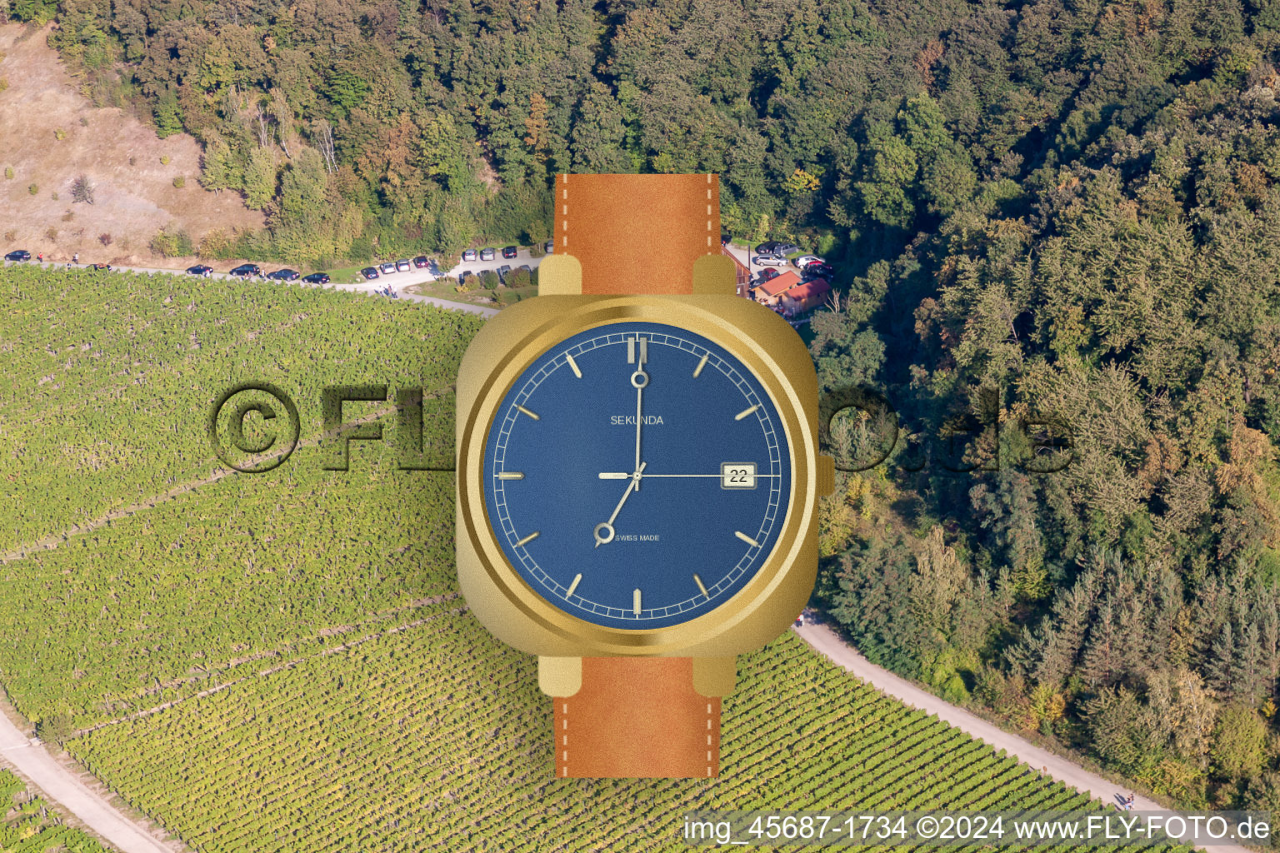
{"hour": 7, "minute": 0, "second": 15}
